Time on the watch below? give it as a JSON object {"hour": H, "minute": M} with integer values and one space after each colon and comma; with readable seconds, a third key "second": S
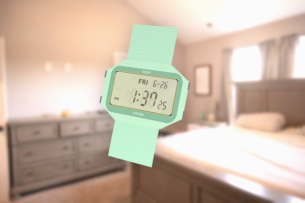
{"hour": 1, "minute": 37, "second": 25}
